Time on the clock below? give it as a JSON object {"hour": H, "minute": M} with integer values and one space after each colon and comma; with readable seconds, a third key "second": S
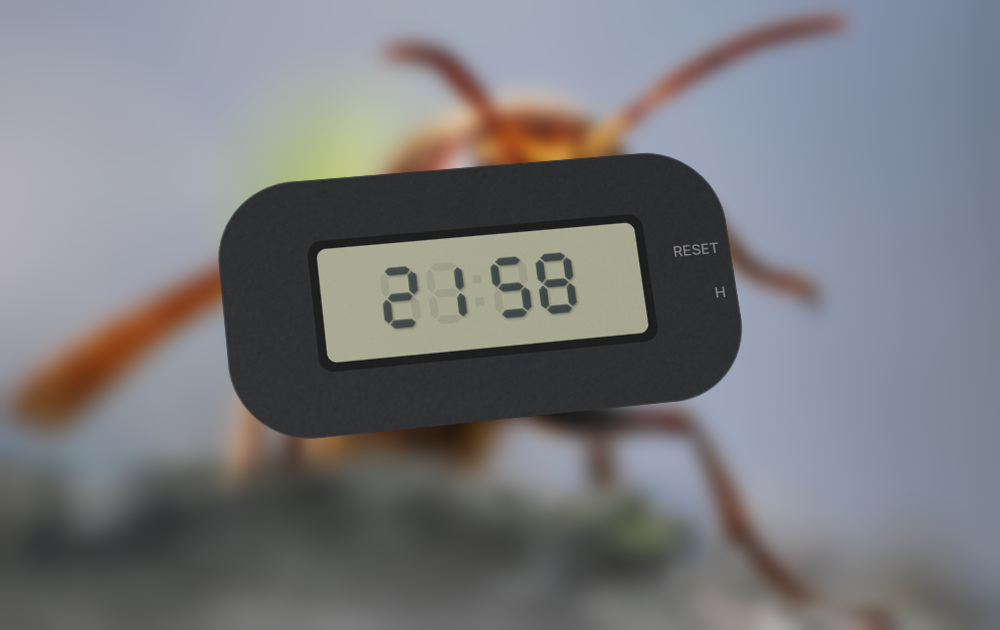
{"hour": 21, "minute": 58}
